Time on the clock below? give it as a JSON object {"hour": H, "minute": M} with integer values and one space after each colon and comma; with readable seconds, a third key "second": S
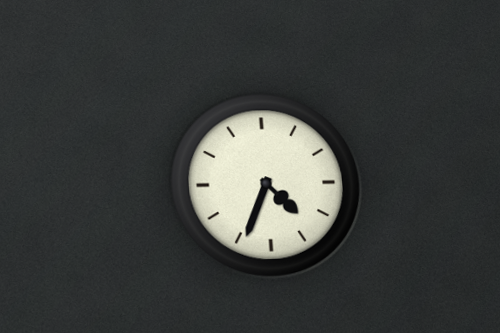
{"hour": 4, "minute": 34}
